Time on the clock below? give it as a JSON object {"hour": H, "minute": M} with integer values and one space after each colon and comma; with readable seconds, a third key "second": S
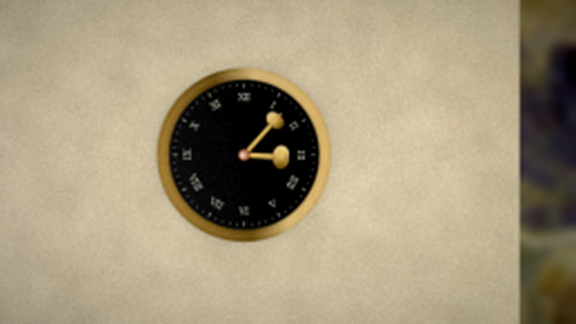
{"hour": 3, "minute": 7}
